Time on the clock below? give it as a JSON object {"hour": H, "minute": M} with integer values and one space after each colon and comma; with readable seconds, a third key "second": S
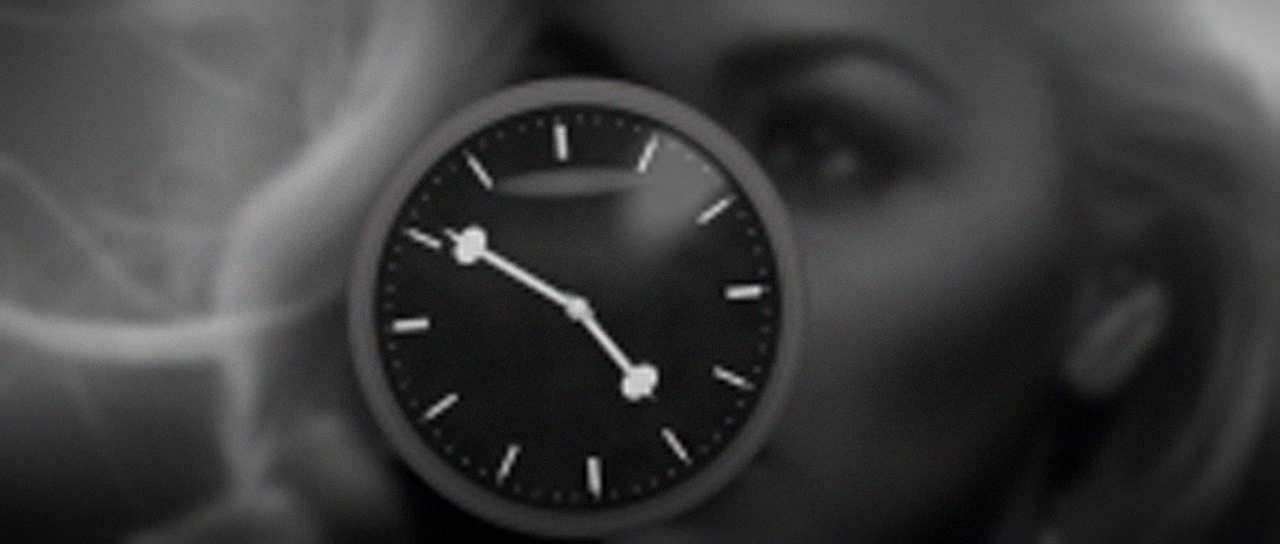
{"hour": 4, "minute": 51}
